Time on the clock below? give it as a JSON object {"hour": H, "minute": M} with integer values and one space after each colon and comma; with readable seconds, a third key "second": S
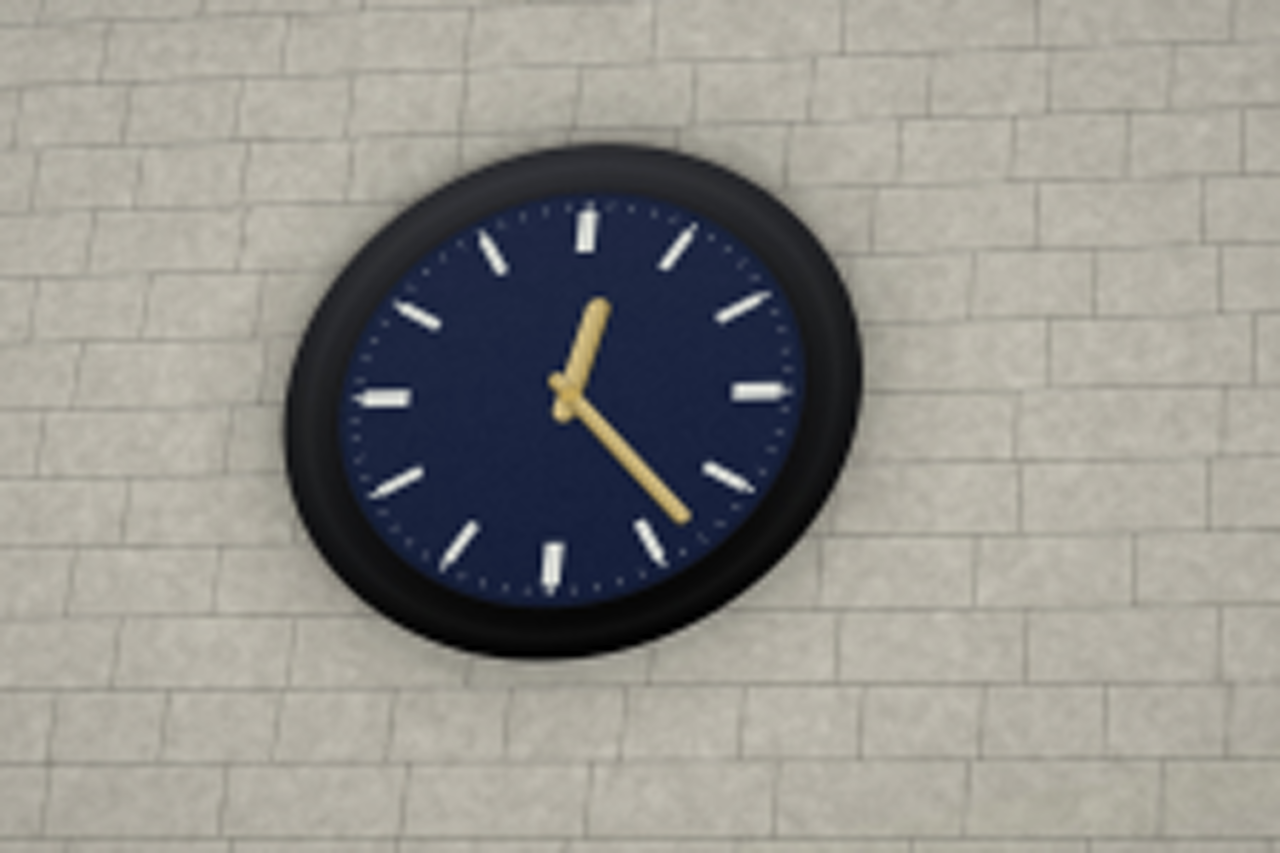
{"hour": 12, "minute": 23}
